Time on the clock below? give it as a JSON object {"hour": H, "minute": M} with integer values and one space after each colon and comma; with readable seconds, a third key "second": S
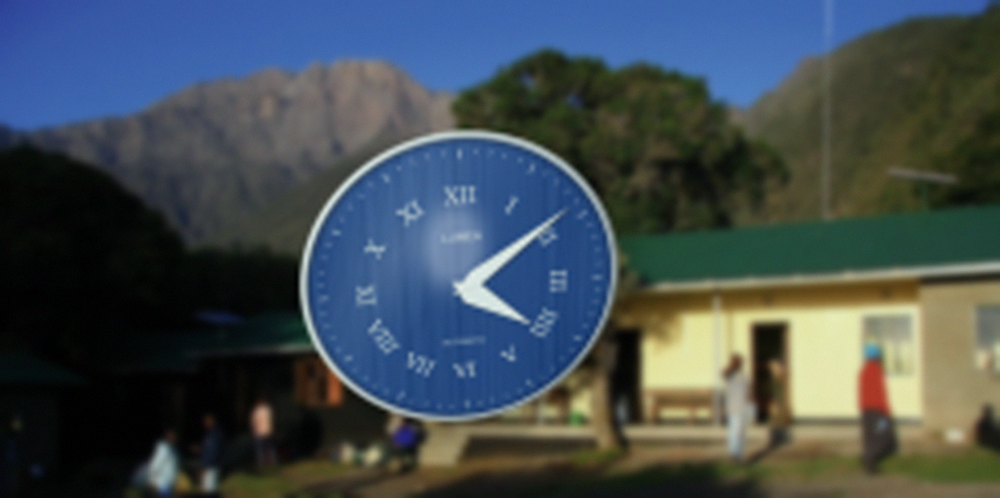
{"hour": 4, "minute": 9}
